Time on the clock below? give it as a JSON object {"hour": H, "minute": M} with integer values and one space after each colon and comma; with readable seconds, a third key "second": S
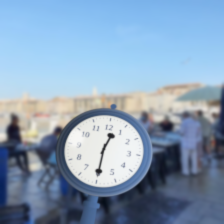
{"hour": 12, "minute": 30}
